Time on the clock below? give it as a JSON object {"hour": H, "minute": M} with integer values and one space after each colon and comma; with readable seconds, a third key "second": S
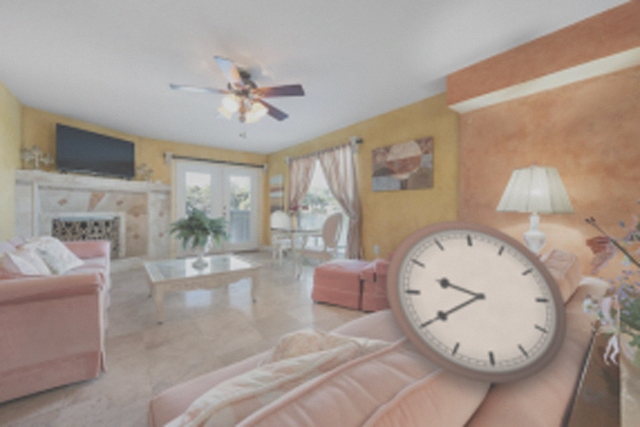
{"hour": 9, "minute": 40}
